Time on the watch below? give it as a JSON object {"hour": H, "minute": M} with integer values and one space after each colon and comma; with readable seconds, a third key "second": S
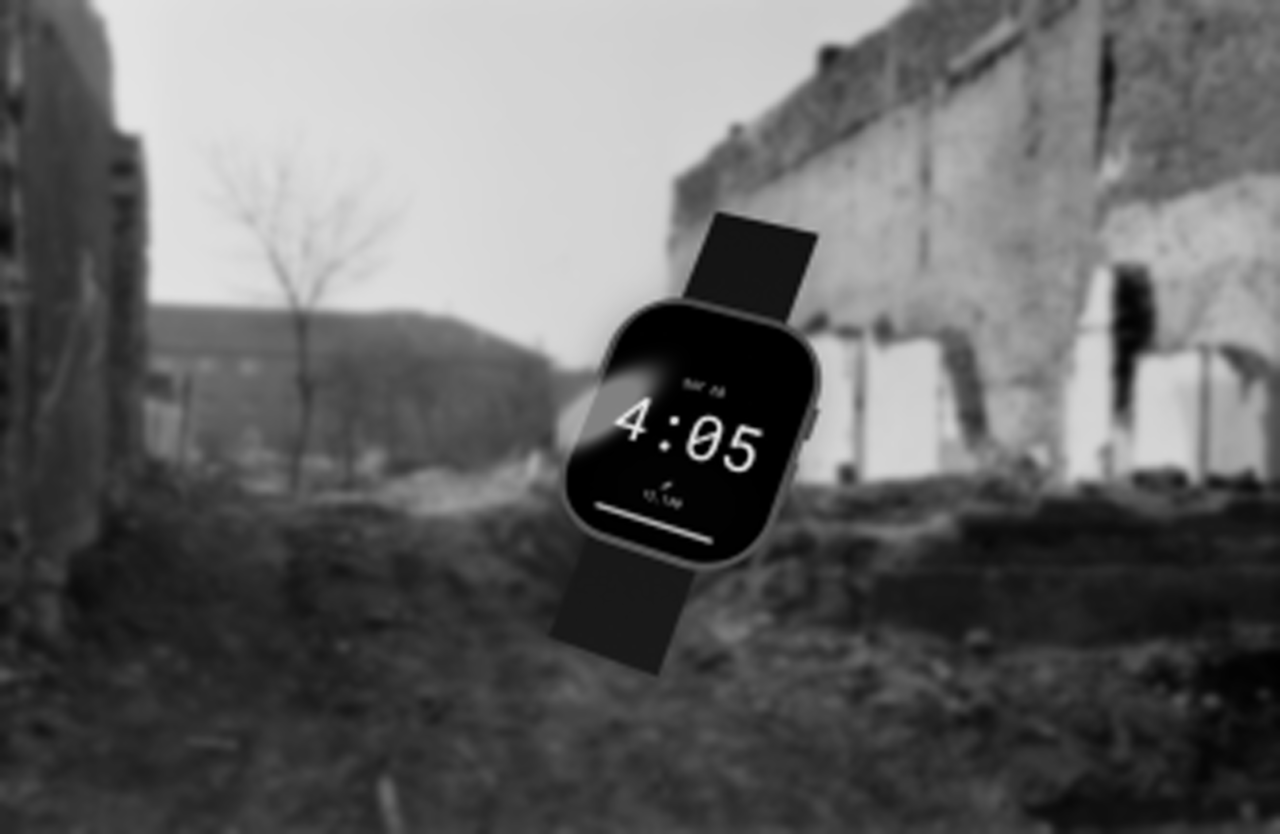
{"hour": 4, "minute": 5}
